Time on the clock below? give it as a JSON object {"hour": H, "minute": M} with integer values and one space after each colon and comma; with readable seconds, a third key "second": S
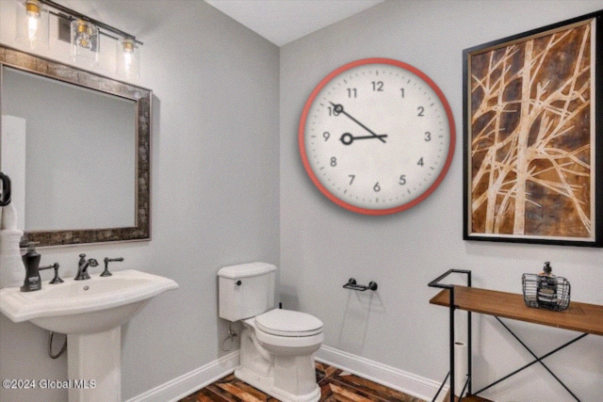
{"hour": 8, "minute": 51}
